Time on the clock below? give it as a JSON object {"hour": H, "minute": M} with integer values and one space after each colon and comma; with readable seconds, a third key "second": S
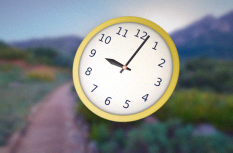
{"hour": 9, "minute": 2}
